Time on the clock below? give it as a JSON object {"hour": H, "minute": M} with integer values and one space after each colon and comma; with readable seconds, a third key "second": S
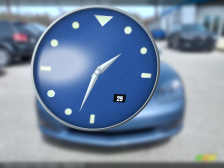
{"hour": 1, "minute": 33}
